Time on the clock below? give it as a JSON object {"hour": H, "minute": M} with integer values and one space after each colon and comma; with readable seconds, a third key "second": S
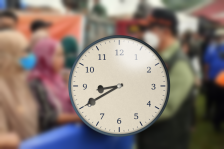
{"hour": 8, "minute": 40}
